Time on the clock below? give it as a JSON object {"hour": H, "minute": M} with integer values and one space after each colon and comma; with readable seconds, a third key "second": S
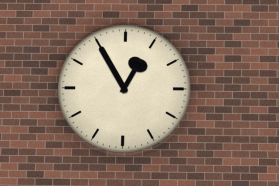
{"hour": 12, "minute": 55}
